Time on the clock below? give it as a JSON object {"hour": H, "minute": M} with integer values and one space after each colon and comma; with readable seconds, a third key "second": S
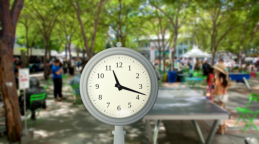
{"hour": 11, "minute": 18}
